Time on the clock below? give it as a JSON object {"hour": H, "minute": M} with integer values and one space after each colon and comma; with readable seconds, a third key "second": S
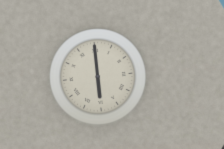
{"hour": 6, "minute": 0}
